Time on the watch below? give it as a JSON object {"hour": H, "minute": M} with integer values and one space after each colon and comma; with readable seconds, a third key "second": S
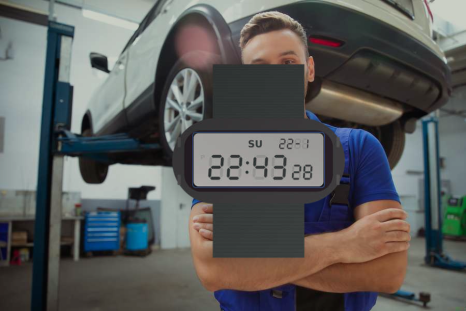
{"hour": 22, "minute": 43, "second": 28}
